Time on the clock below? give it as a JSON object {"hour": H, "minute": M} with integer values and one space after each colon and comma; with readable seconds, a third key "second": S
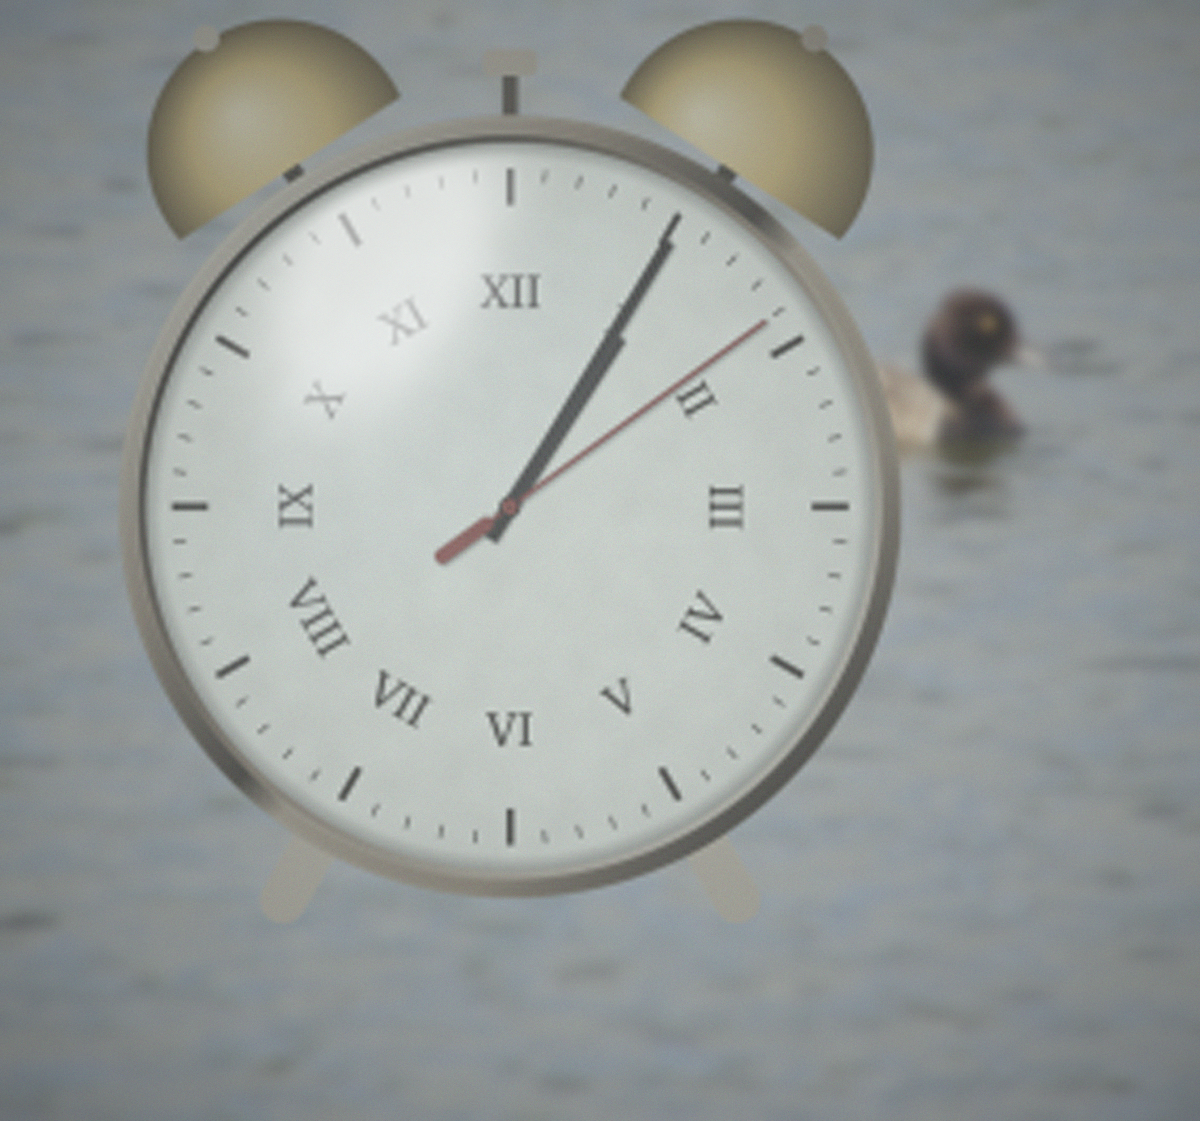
{"hour": 1, "minute": 5, "second": 9}
